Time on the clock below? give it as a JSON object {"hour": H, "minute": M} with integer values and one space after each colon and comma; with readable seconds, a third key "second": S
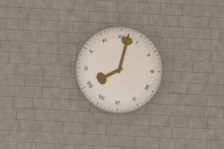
{"hour": 8, "minute": 2}
